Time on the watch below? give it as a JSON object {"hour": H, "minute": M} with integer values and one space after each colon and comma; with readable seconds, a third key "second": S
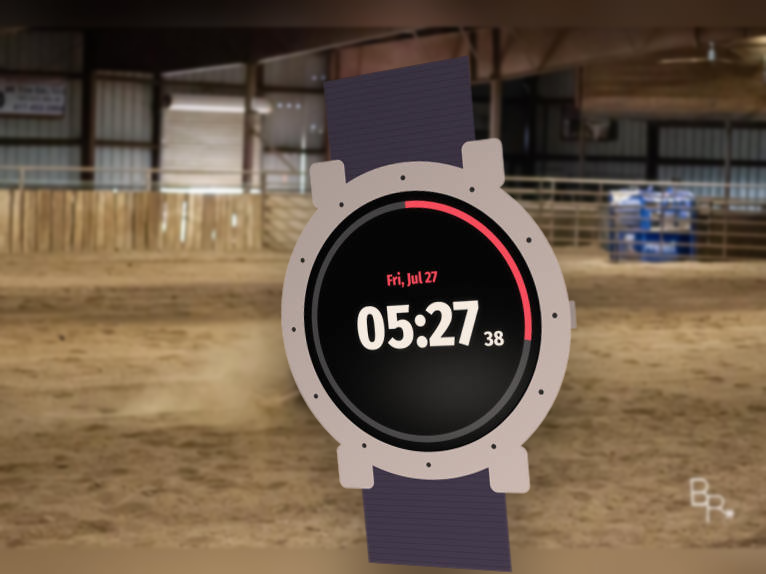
{"hour": 5, "minute": 27, "second": 38}
